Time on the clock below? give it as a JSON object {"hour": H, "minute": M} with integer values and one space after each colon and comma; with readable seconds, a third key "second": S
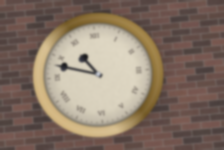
{"hour": 10, "minute": 48}
